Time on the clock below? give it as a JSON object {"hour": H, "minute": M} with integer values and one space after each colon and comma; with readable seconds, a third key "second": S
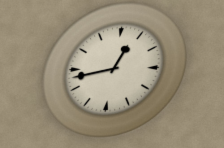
{"hour": 12, "minute": 43}
